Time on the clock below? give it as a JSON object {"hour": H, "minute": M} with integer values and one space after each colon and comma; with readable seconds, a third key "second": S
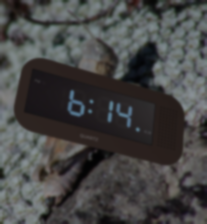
{"hour": 6, "minute": 14}
